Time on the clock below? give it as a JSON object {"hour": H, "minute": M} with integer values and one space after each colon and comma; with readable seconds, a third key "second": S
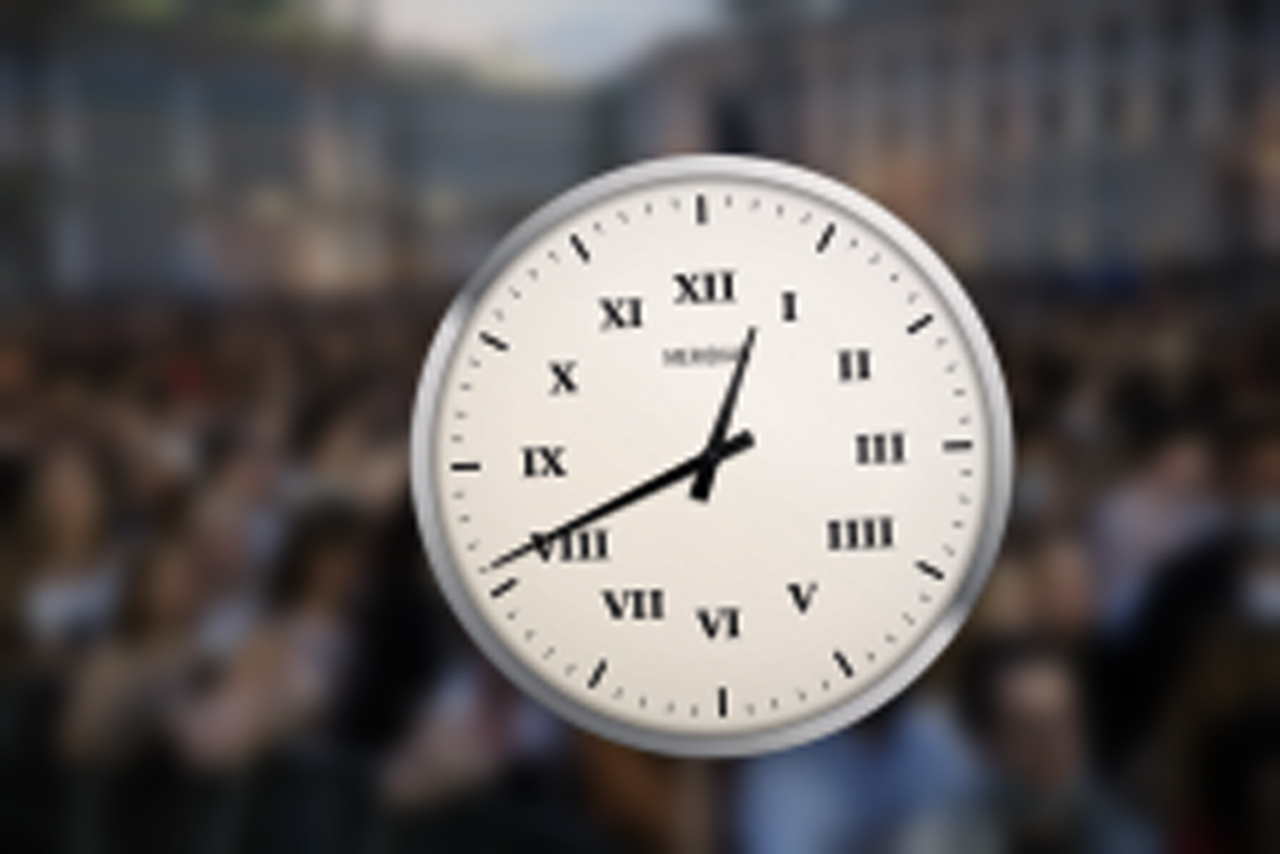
{"hour": 12, "minute": 41}
